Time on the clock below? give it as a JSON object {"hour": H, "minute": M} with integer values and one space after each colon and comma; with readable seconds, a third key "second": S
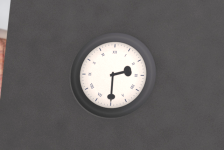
{"hour": 2, "minute": 30}
